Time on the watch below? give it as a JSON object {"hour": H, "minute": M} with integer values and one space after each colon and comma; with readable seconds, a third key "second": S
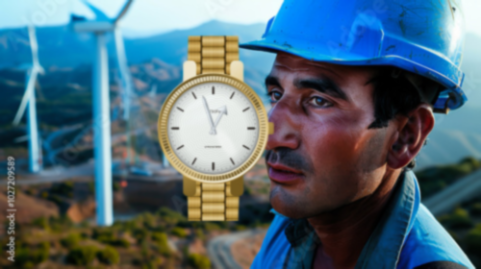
{"hour": 12, "minute": 57}
